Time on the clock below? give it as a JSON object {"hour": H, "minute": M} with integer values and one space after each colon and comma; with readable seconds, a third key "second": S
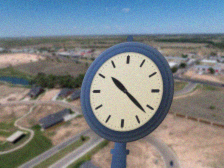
{"hour": 10, "minute": 22}
